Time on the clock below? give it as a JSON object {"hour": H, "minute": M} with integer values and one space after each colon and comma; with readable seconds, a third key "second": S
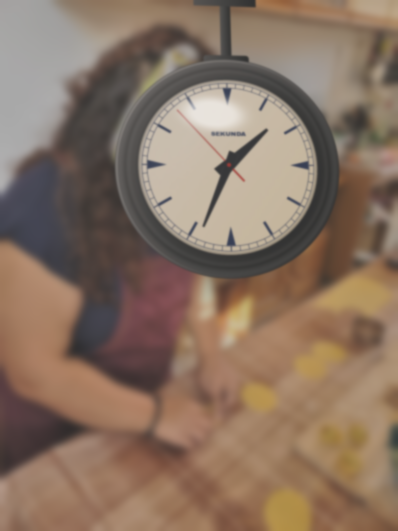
{"hour": 1, "minute": 33, "second": 53}
